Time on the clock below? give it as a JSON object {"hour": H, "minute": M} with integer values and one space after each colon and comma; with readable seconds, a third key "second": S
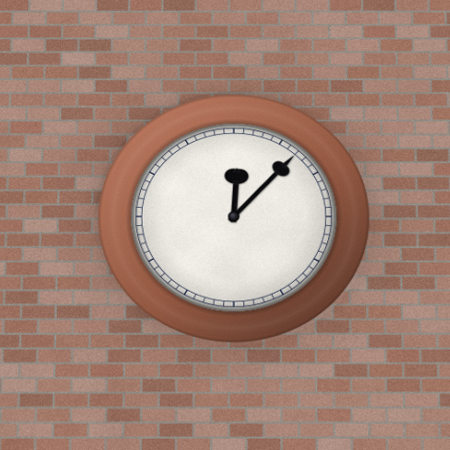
{"hour": 12, "minute": 7}
